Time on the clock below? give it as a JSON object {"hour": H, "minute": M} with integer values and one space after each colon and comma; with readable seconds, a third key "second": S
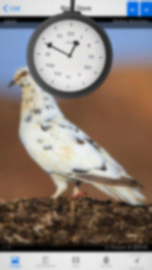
{"hour": 12, "minute": 49}
